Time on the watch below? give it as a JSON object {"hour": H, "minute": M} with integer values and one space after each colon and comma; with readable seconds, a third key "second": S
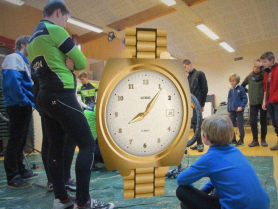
{"hour": 8, "minute": 6}
